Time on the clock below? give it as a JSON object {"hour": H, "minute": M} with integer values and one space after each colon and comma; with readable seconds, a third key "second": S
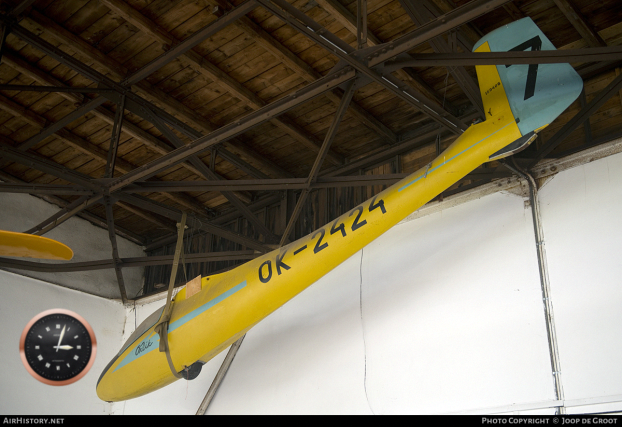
{"hour": 3, "minute": 3}
